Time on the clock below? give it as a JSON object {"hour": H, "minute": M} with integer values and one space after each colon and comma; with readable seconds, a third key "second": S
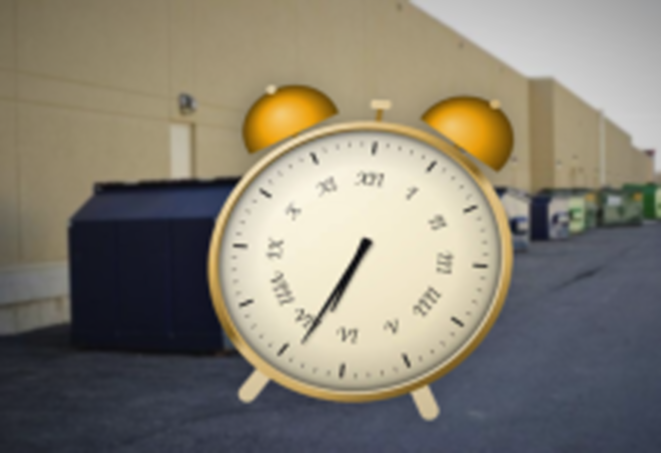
{"hour": 6, "minute": 34}
